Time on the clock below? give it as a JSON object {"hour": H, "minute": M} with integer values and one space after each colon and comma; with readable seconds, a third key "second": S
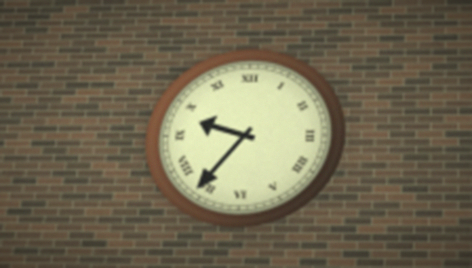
{"hour": 9, "minute": 36}
